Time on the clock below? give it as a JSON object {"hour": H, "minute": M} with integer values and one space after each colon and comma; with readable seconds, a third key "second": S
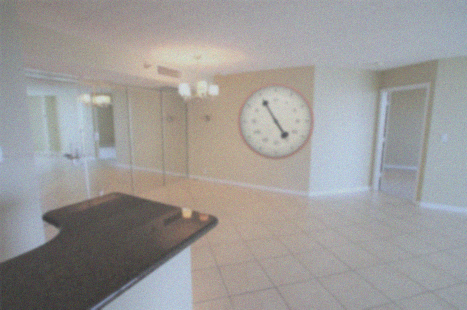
{"hour": 4, "minute": 55}
